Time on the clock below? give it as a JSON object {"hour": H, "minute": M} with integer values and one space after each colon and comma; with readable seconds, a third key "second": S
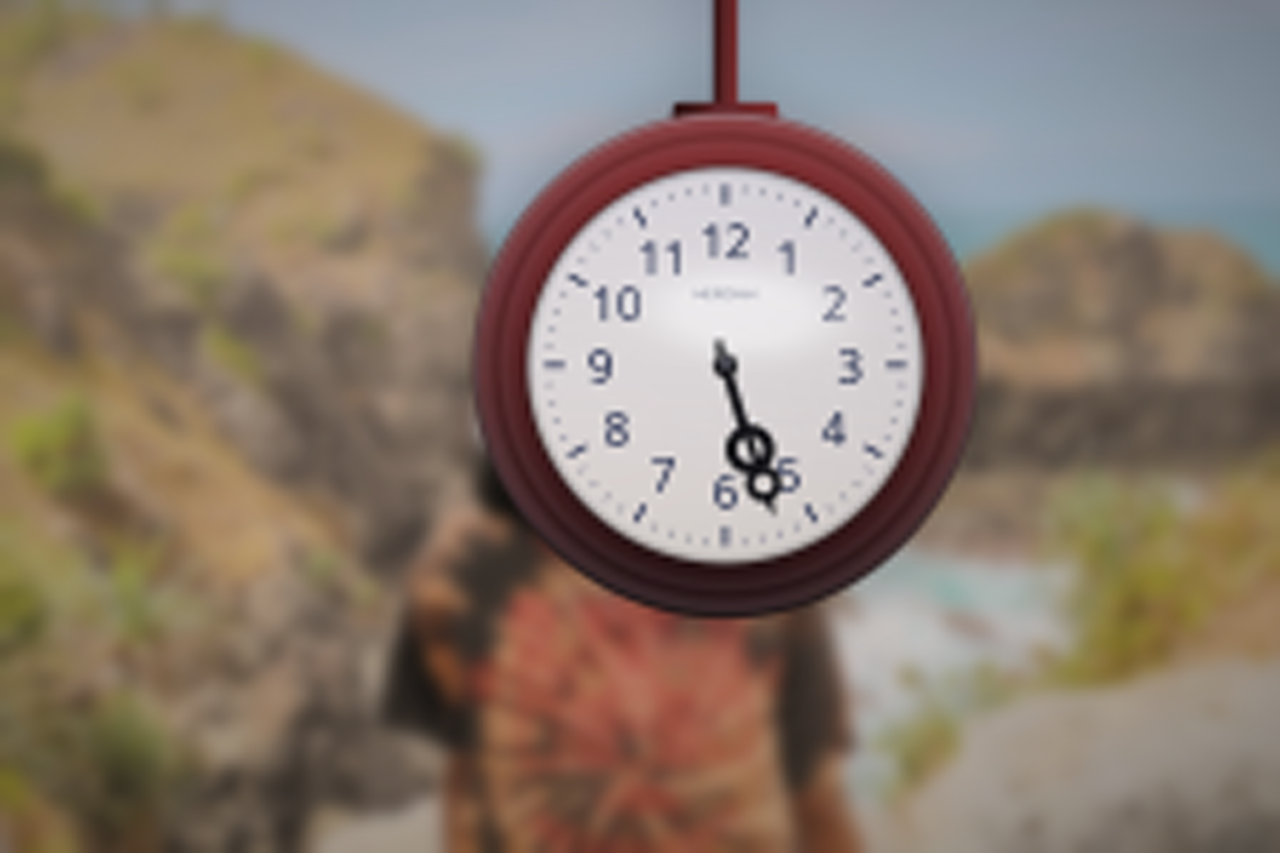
{"hour": 5, "minute": 27}
